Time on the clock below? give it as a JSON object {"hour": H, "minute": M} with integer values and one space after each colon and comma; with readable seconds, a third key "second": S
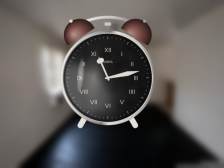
{"hour": 11, "minute": 13}
